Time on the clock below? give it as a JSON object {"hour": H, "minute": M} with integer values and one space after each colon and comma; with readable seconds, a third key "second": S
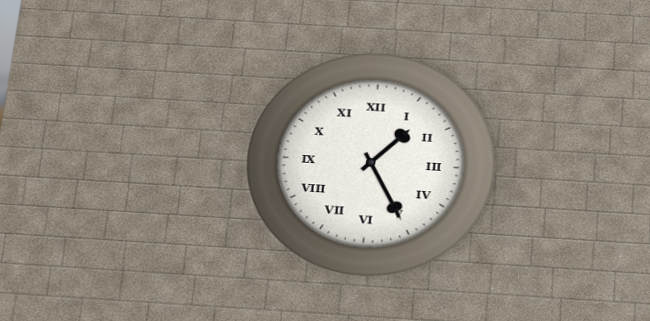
{"hour": 1, "minute": 25}
